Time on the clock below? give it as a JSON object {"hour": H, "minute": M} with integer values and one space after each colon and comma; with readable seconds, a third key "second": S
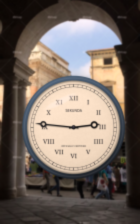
{"hour": 2, "minute": 46}
